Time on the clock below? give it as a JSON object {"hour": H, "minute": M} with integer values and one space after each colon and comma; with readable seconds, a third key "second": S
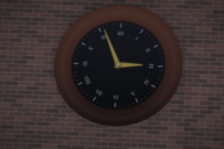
{"hour": 2, "minute": 56}
